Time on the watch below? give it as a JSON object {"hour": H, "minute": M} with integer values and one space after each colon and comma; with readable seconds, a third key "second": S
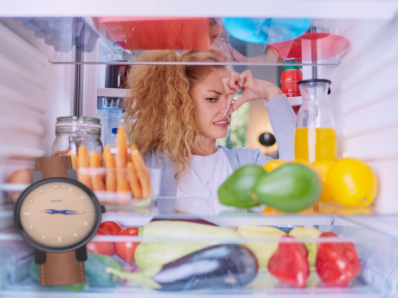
{"hour": 9, "minute": 16}
